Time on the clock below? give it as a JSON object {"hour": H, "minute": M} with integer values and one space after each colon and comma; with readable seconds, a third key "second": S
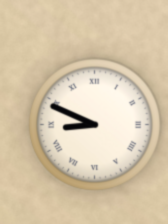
{"hour": 8, "minute": 49}
